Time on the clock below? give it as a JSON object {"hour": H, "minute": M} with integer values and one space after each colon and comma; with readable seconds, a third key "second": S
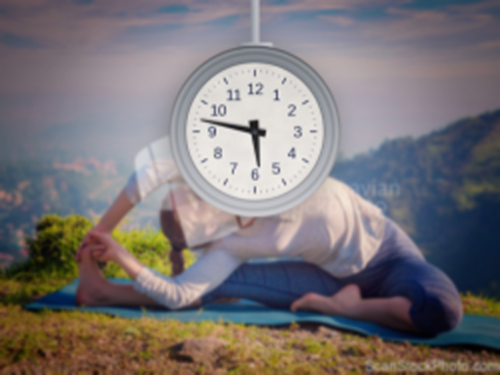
{"hour": 5, "minute": 47}
